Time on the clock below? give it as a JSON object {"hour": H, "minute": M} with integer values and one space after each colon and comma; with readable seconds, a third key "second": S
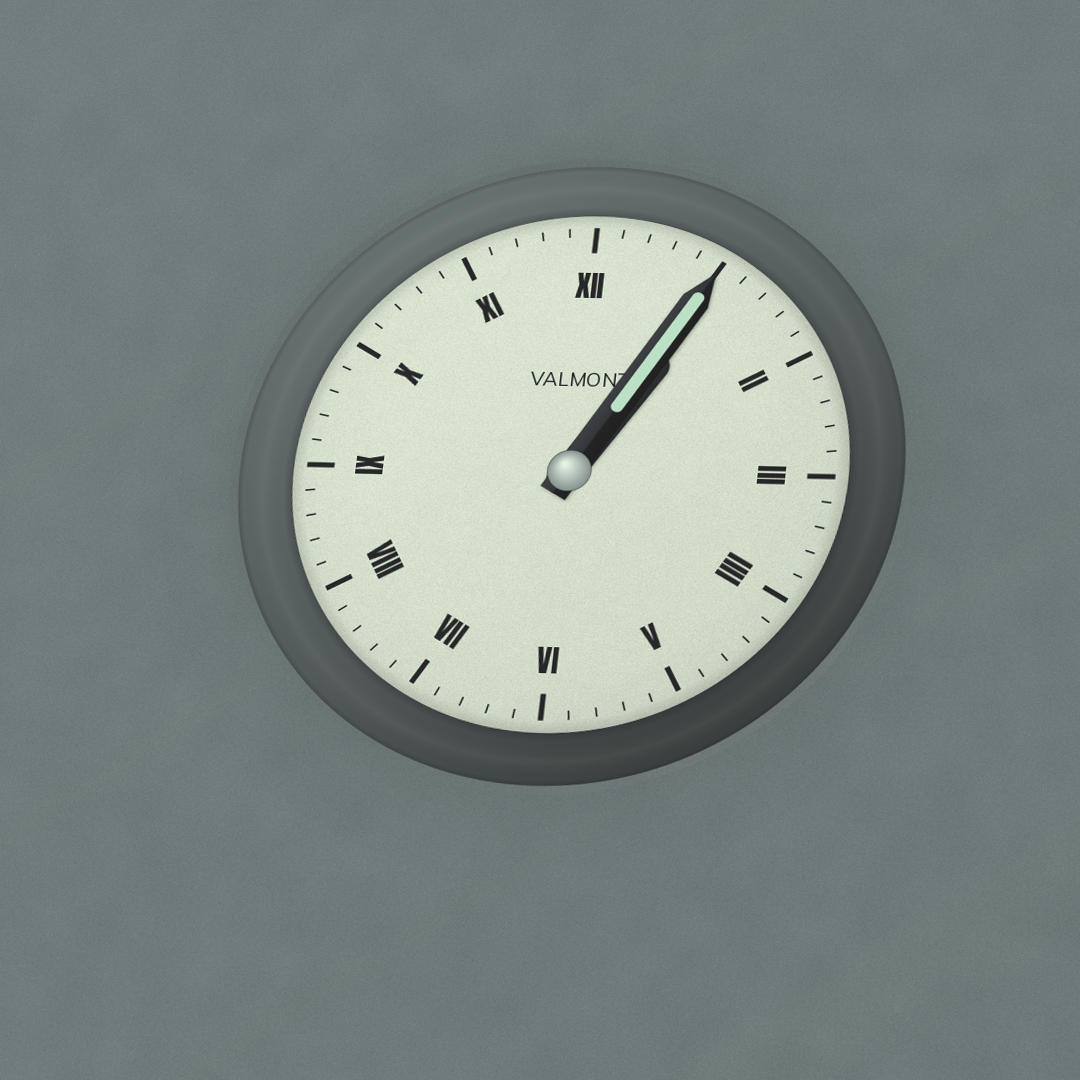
{"hour": 1, "minute": 5}
